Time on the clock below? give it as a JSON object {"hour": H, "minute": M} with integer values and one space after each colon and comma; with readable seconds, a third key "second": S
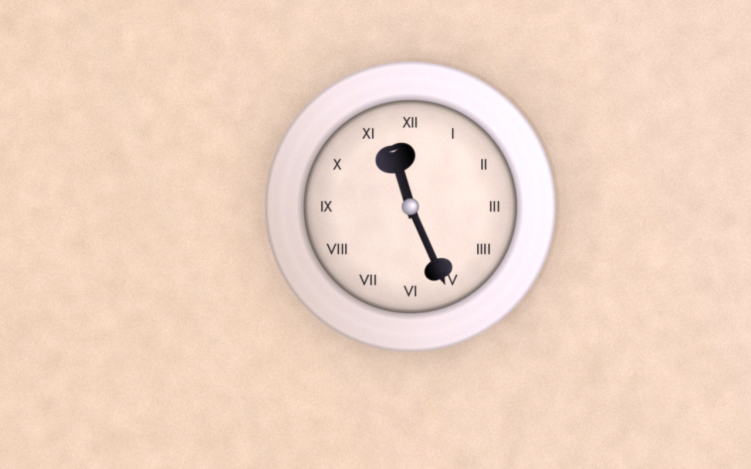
{"hour": 11, "minute": 26}
